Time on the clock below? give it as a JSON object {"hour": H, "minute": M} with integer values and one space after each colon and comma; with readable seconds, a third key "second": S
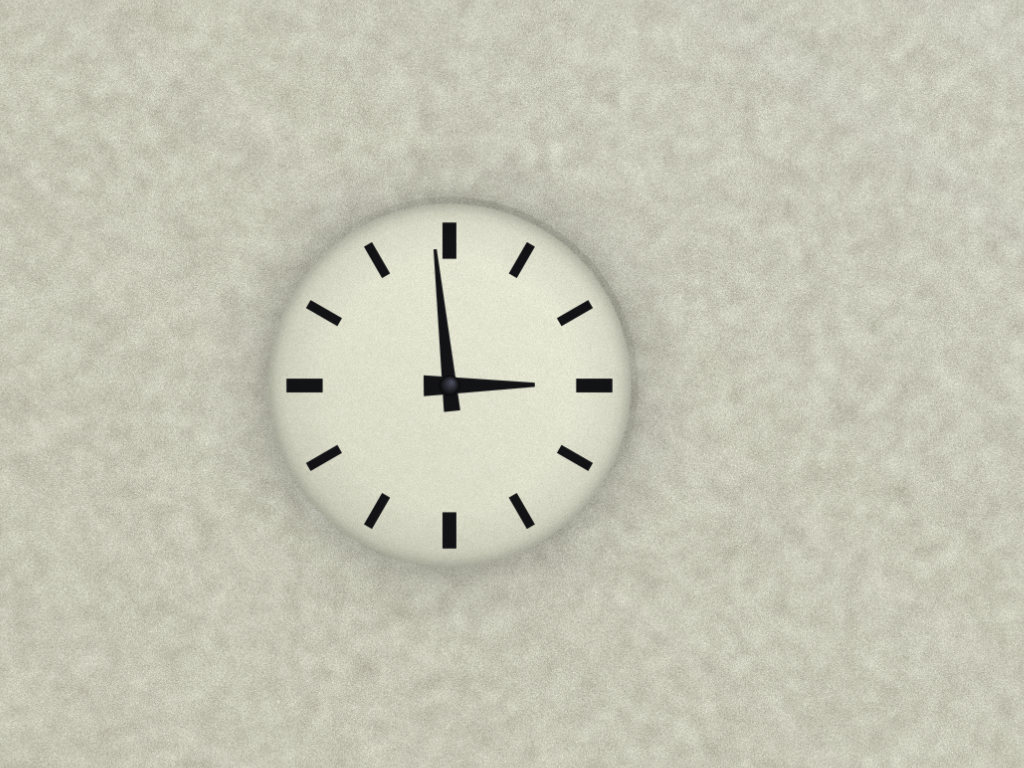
{"hour": 2, "minute": 59}
